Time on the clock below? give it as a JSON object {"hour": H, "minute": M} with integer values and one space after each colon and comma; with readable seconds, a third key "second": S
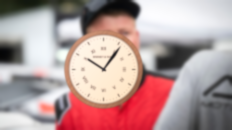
{"hour": 10, "minute": 6}
